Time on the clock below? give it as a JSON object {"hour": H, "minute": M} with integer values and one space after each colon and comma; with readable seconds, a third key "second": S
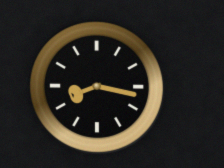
{"hour": 8, "minute": 17}
